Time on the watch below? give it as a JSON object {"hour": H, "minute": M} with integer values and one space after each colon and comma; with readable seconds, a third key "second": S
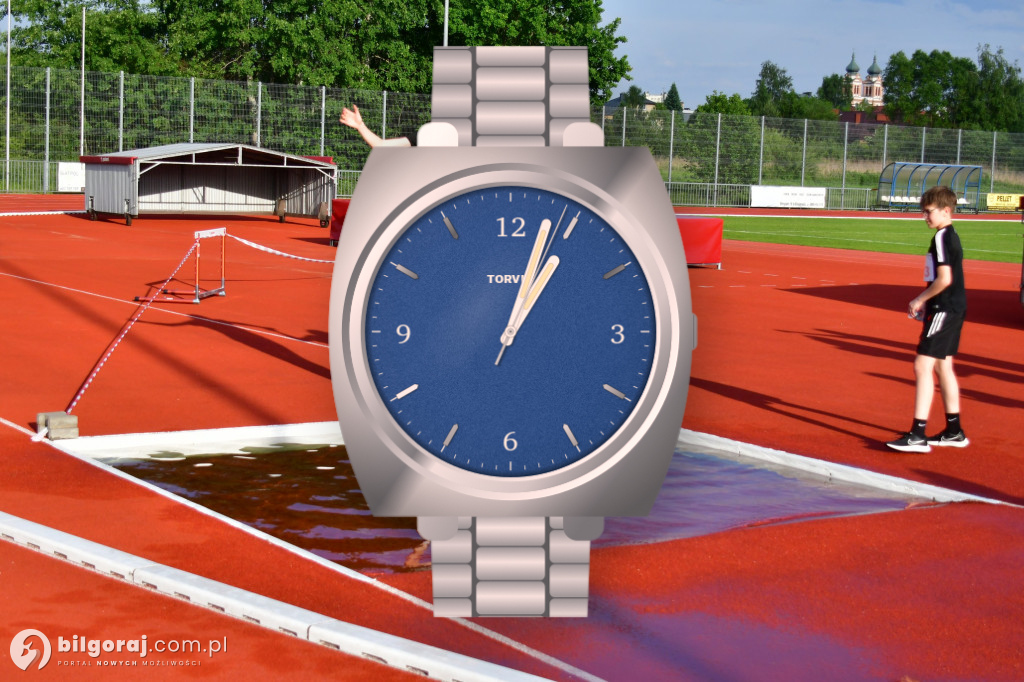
{"hour": 1, "minute": 3, "second": 4}
